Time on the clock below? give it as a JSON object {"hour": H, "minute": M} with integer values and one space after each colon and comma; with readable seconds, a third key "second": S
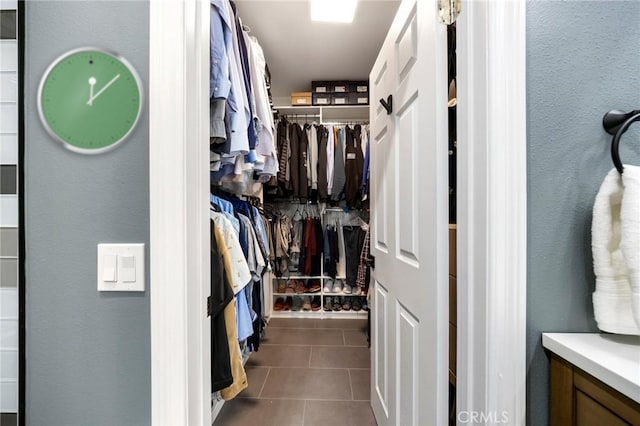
{"hour": 12, "minute": 8}
